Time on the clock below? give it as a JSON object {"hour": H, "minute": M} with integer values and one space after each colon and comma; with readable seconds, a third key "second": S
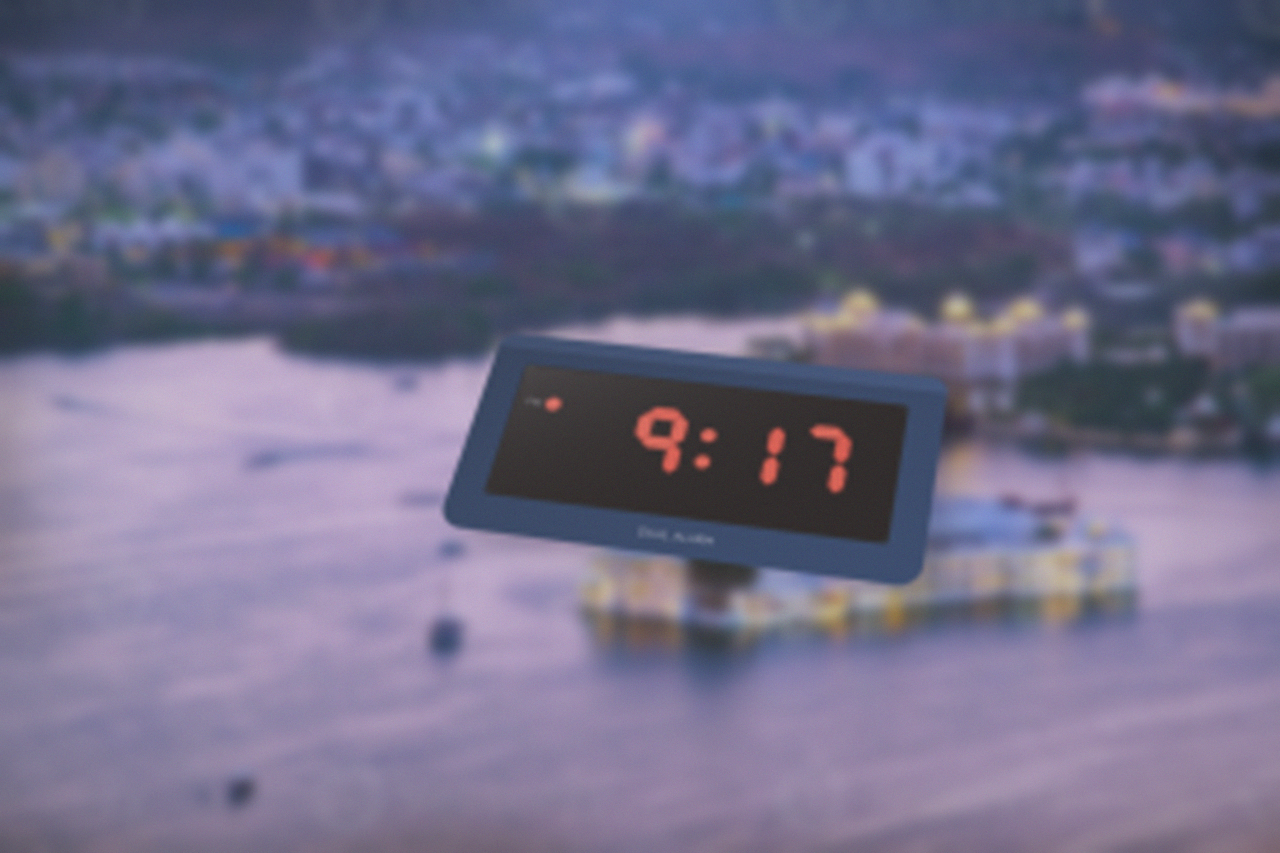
{"hour": 9, "minute": 17}
